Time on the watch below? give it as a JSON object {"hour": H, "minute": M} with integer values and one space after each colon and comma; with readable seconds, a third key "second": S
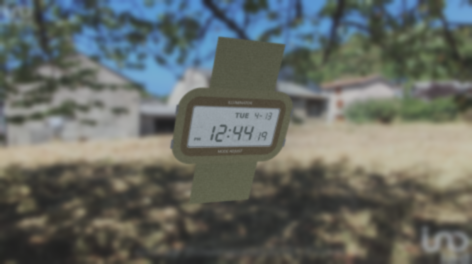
{"hour": 12, "minute": 44, "second": 19}
